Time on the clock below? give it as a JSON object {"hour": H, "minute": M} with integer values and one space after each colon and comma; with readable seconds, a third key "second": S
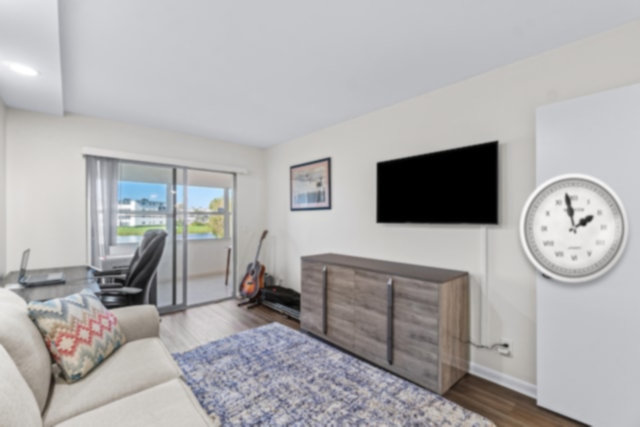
{"hour": 1, "minute": 58}
